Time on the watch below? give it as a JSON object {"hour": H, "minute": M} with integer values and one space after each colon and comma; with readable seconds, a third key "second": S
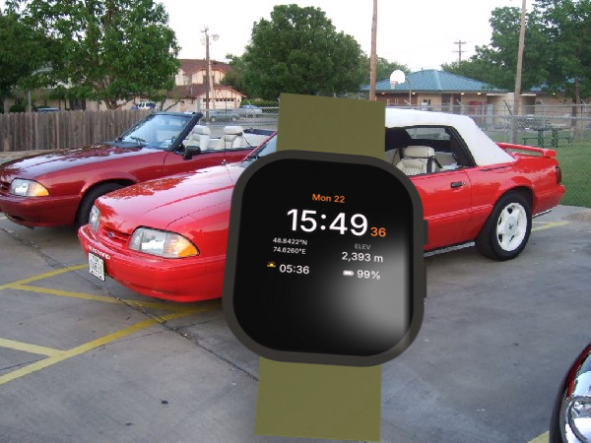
{"hour": 15, "minute": 49, "second": 36}
